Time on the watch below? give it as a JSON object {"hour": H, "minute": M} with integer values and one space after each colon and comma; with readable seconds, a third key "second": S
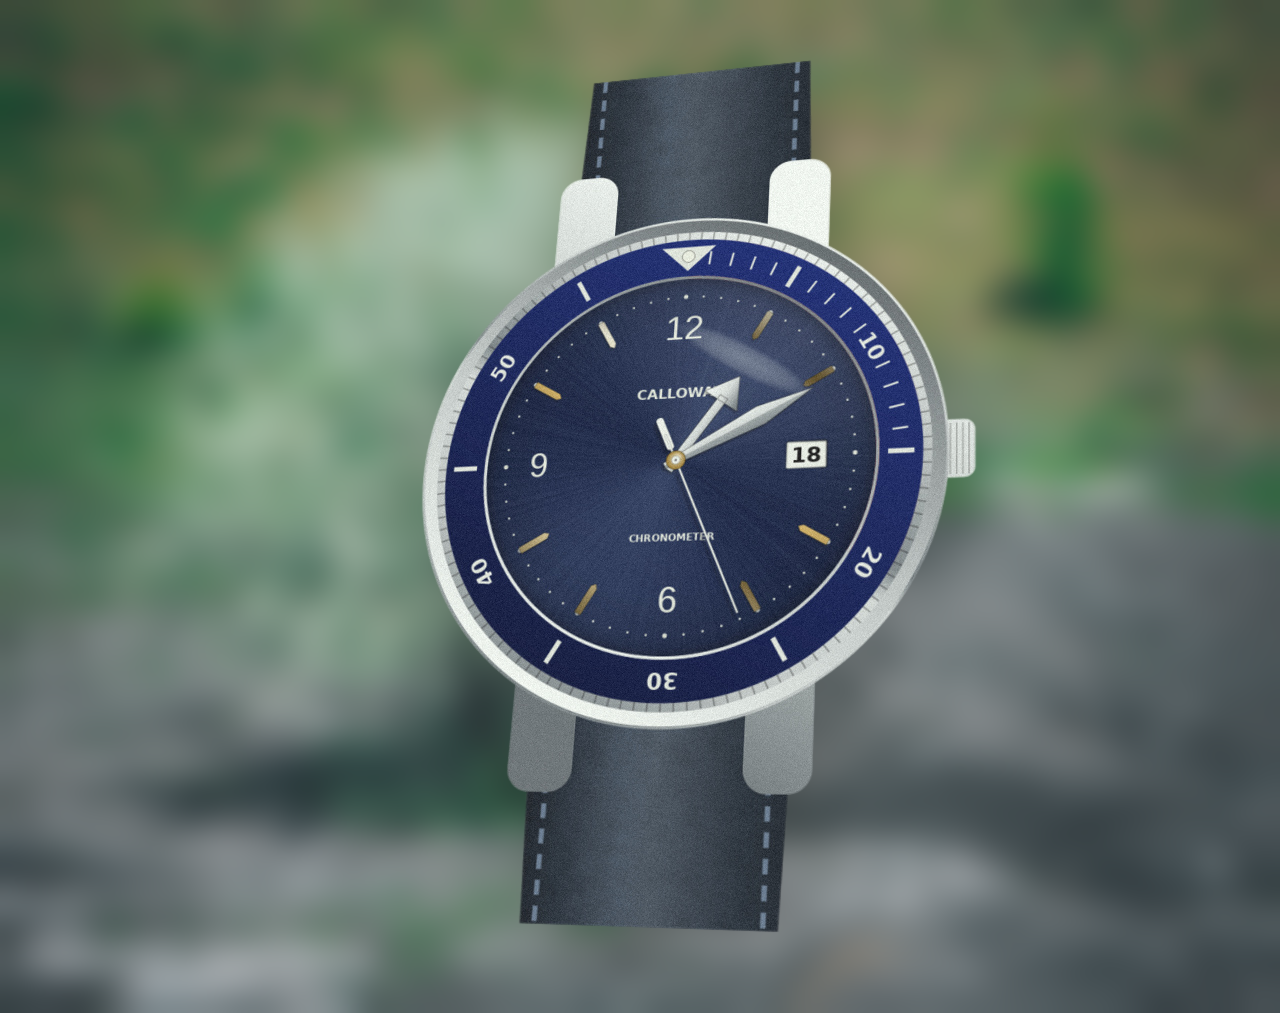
{"hour": 1, "minute": 10, "second": 26}
